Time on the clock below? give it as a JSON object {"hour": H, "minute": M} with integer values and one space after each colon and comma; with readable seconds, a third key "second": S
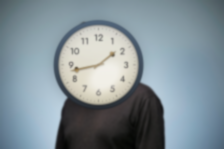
{"hour": 1, "minute": 43}
